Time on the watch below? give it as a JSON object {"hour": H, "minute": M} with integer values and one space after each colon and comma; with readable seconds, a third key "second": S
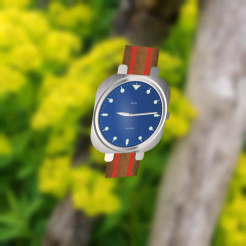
{"hour": 9, "minute": 14}
